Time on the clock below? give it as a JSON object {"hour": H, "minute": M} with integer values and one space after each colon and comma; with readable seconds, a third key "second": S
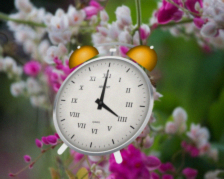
{"hour": 4, "minute": 0}
